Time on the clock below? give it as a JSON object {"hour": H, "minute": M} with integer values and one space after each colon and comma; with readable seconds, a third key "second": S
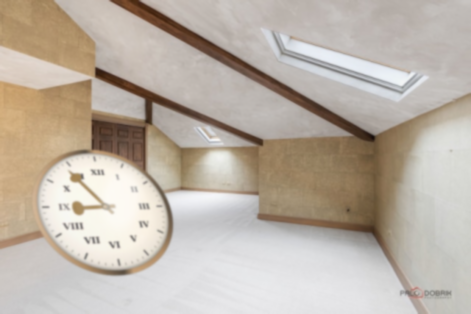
{"hour": 8, "minute": 54}
